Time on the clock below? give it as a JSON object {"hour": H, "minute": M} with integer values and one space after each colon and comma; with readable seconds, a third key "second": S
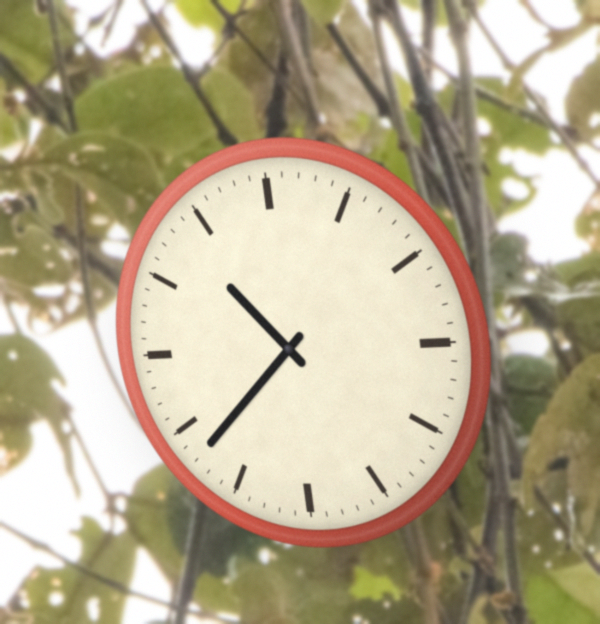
{"hour": 10, "minute": 38}
